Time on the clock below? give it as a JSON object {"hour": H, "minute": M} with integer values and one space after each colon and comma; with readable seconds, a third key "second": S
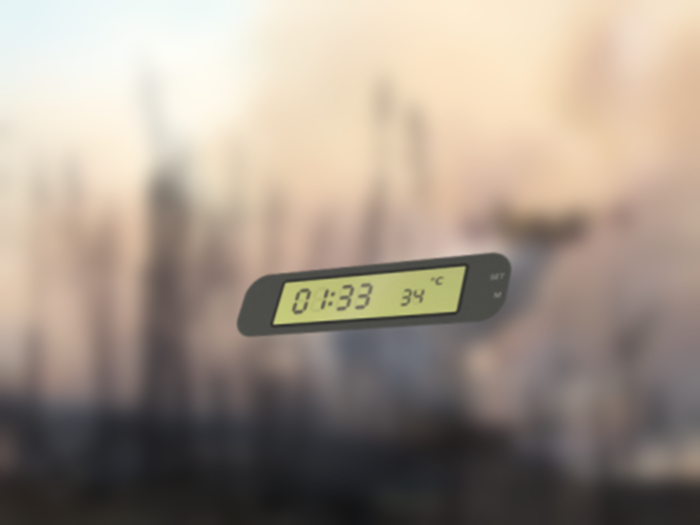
{"hour": 1, "minute": 33}
